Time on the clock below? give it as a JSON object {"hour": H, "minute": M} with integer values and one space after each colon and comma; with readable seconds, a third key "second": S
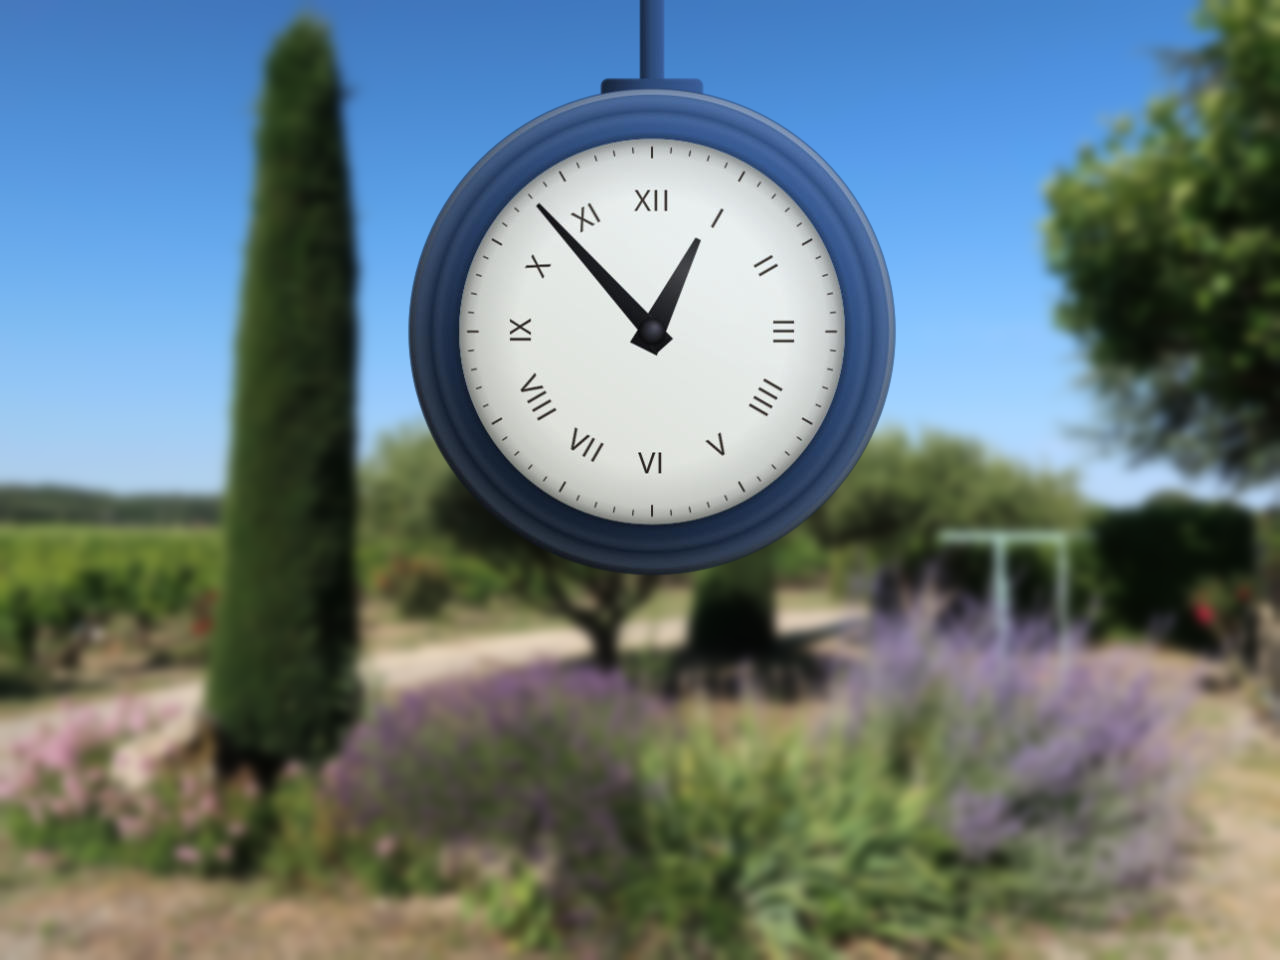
{"hour": 12, "minute": 53}
